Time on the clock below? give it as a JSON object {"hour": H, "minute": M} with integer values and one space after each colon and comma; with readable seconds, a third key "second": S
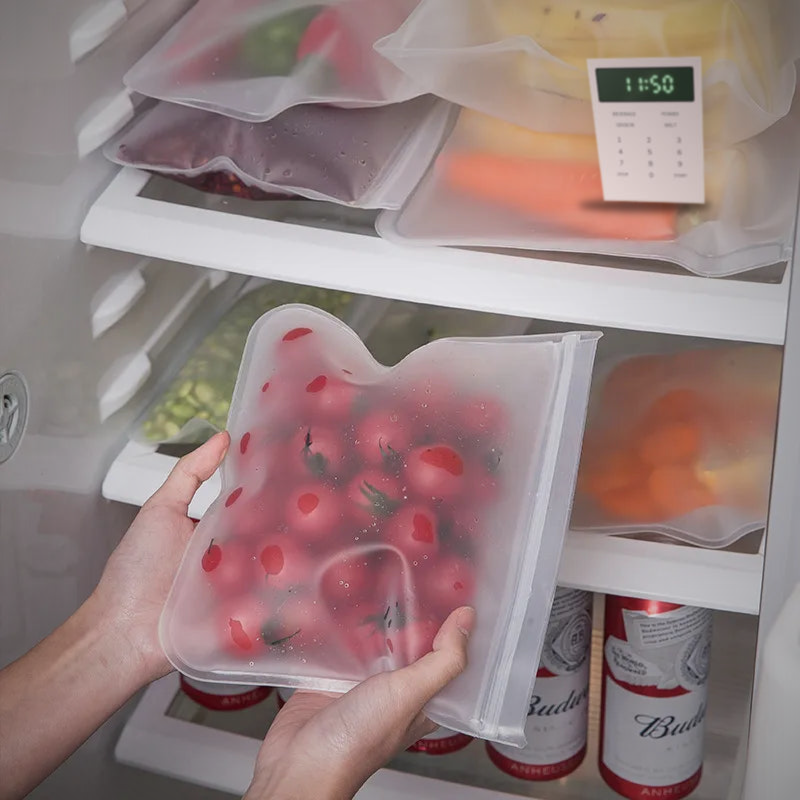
{"hour": 11, "minute": 50}
